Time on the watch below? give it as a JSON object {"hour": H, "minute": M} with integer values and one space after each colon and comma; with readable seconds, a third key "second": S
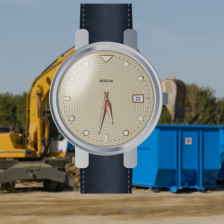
{"hour": 5, "minute": 32}
